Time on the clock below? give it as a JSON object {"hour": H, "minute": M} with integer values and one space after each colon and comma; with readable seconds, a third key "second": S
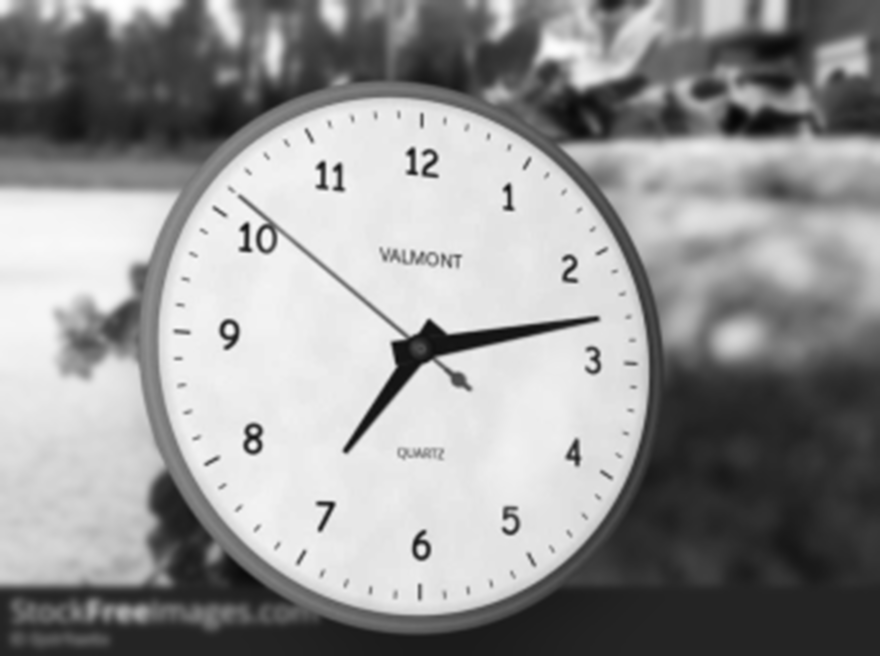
{"hour": 7, "minute": 12, "second": 51}
